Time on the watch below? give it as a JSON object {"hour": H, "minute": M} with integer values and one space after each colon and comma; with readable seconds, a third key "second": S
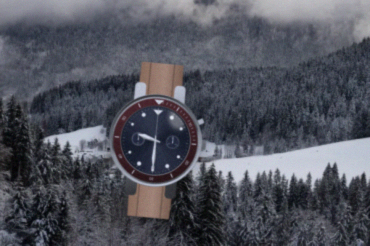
{"hour": 9, "minute": 30}
